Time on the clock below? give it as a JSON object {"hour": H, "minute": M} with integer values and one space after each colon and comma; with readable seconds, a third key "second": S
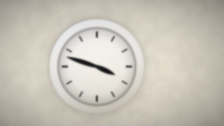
{"hour": 3, "minute": 48}
